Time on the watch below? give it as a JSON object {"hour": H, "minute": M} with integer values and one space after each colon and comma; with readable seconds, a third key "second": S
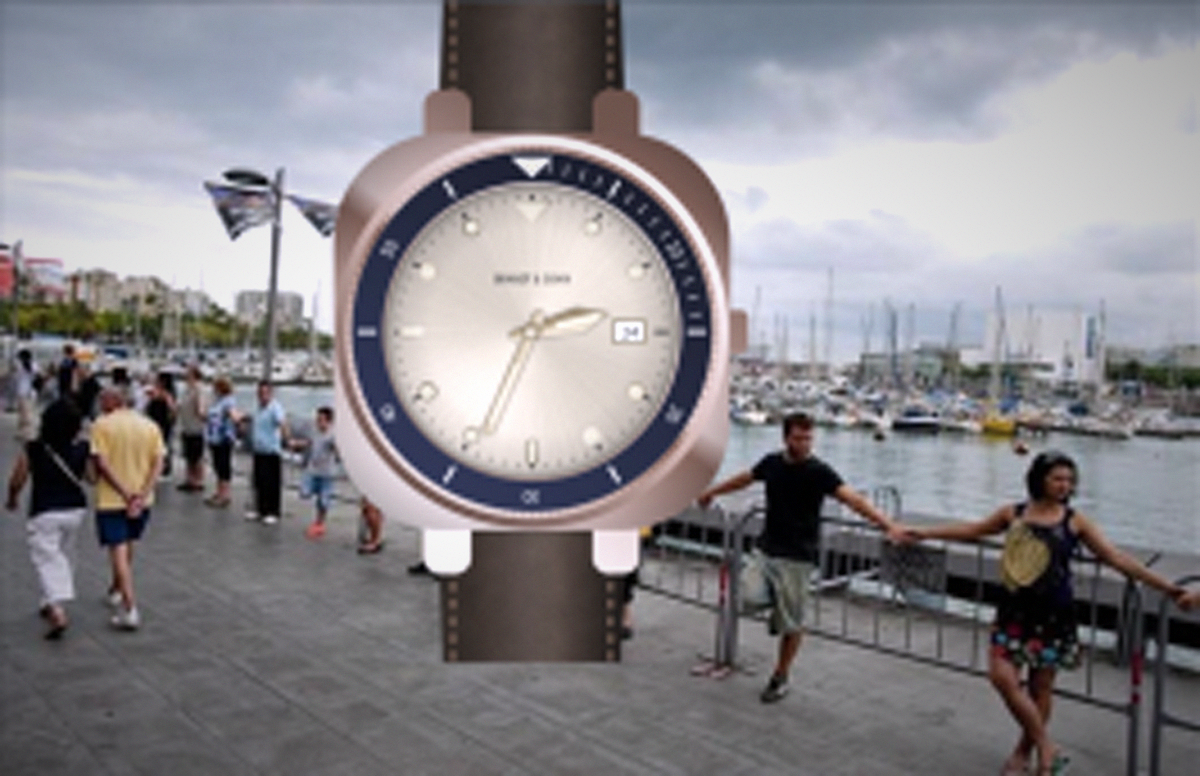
{"hour": 2, "minute": 34}
